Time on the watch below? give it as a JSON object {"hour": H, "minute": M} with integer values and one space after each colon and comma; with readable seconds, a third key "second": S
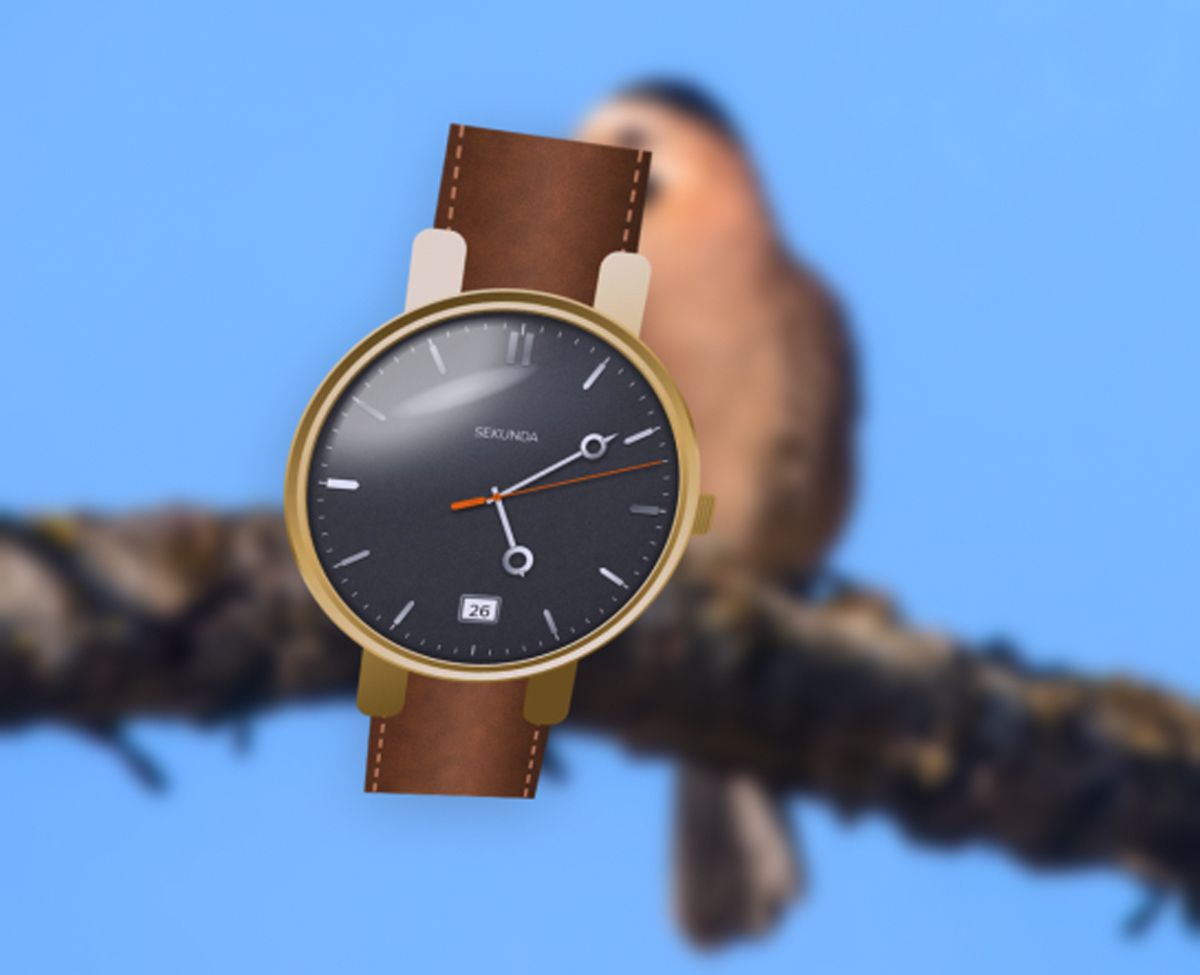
{"hour": 5, "minute": 9, "second": 12}
